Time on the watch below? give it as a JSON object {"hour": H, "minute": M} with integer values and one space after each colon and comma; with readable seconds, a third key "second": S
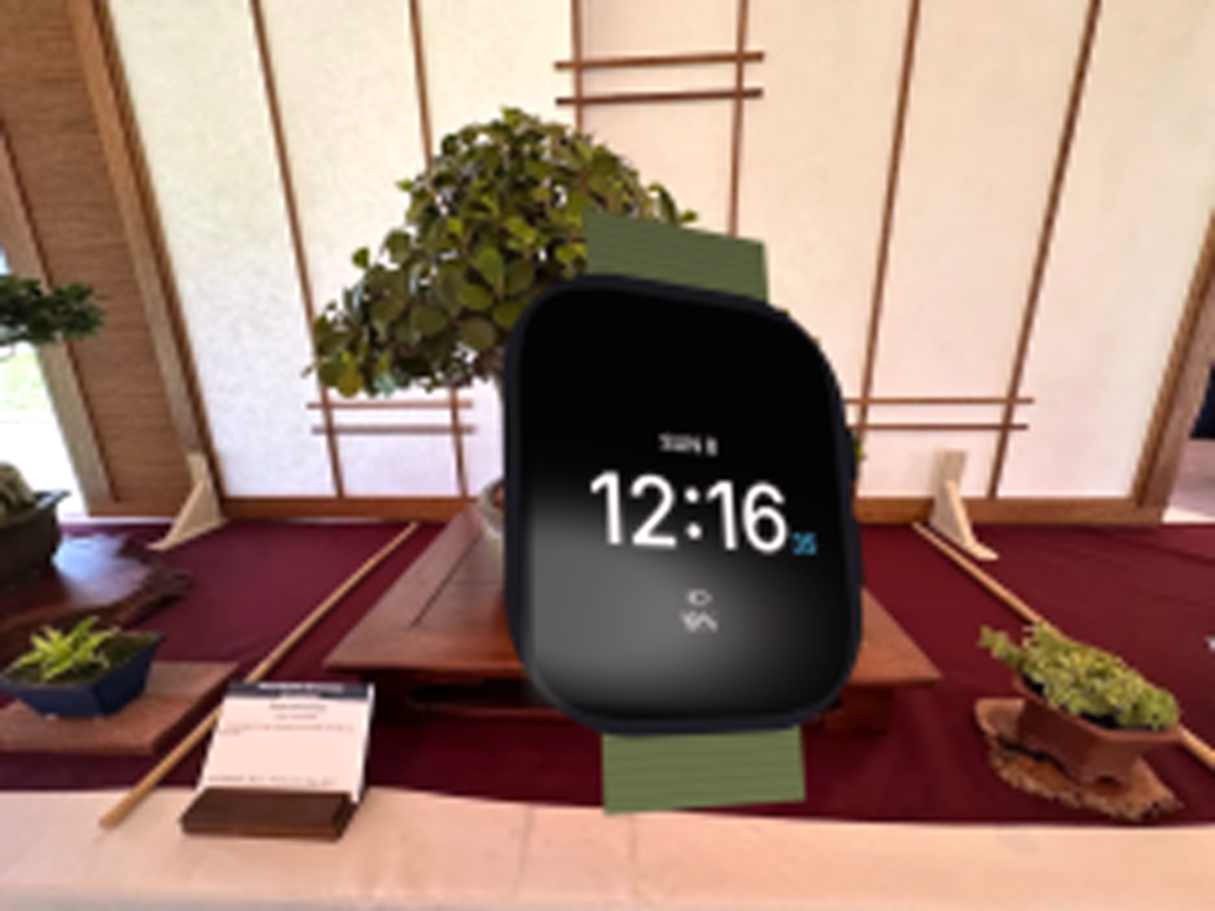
{"hour": 12, "minute": 16}
